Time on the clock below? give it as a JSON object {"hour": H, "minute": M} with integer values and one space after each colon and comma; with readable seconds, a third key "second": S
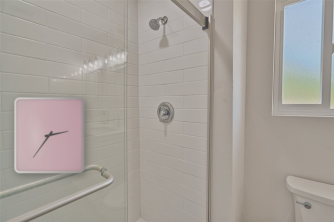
{"hour": 2, "minute": 36}
